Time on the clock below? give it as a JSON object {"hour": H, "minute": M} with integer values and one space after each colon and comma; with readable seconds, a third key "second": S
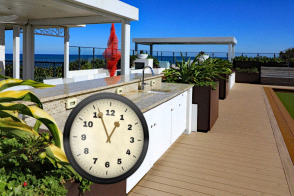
{"hour": 12, "minute": 56}
